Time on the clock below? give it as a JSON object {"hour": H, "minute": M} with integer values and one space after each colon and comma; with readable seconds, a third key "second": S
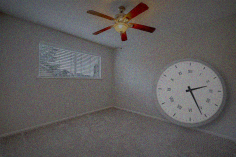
{"hour": 2, "minute": 26}
